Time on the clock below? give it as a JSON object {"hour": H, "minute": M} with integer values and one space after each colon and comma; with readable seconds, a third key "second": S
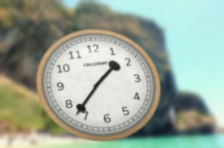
{"hour": 1, "minute": 37}
